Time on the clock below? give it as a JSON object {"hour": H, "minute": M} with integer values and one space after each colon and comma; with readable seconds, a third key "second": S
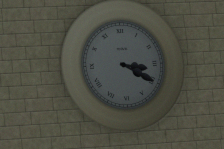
{"hour": 3, "minute": 20}
